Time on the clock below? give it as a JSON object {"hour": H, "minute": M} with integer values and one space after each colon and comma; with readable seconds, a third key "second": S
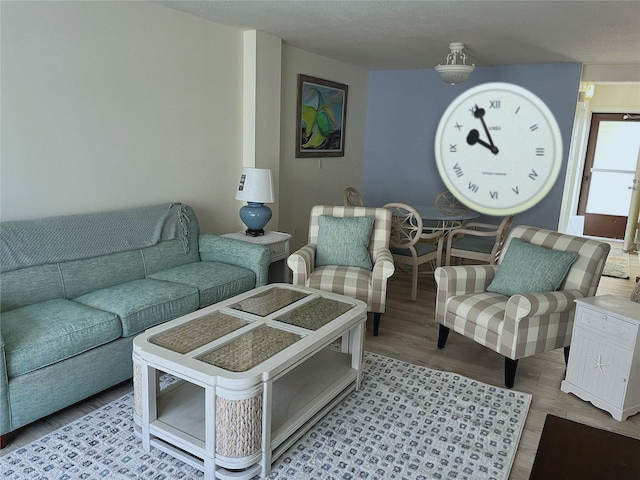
{"hour": 9, "minute": 56}
